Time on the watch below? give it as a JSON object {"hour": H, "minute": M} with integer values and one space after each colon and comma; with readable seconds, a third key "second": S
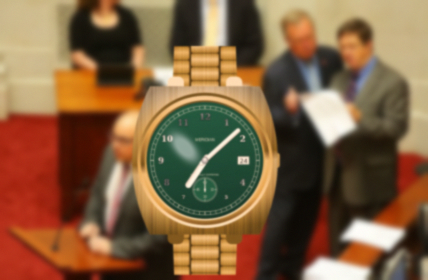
{"hour": 7, "minute": 8}
